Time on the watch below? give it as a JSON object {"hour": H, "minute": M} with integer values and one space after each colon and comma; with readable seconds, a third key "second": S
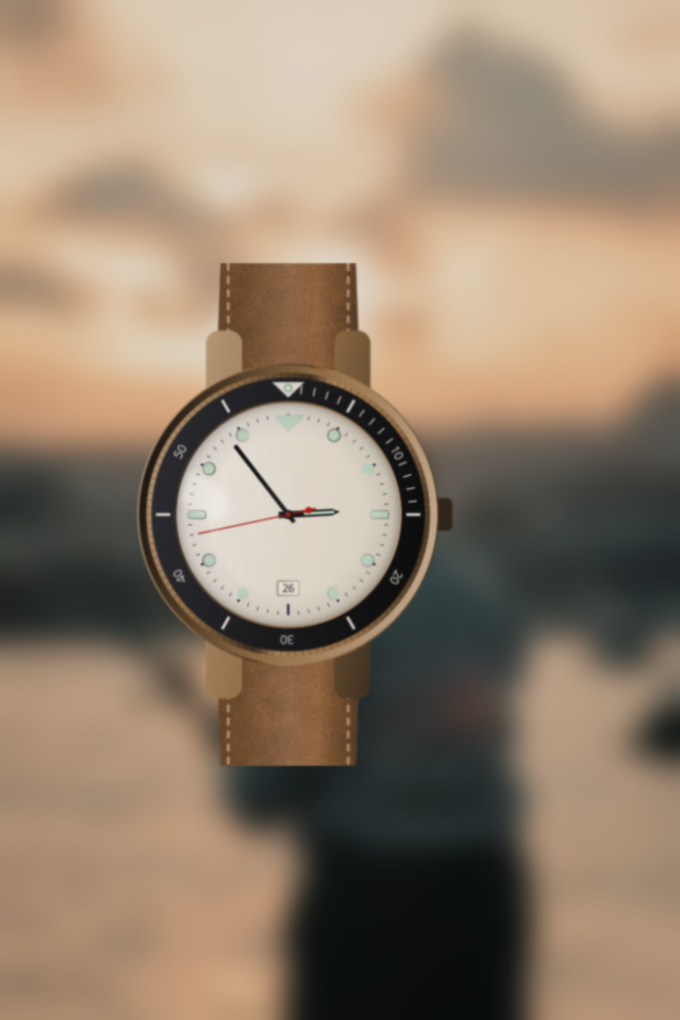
{"hour": 2, "minute": 53, "second": 43}
